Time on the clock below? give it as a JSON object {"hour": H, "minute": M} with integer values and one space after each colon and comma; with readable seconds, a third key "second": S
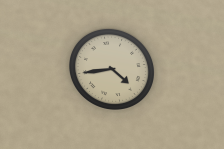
{"hour": 4, "minute": 45}
